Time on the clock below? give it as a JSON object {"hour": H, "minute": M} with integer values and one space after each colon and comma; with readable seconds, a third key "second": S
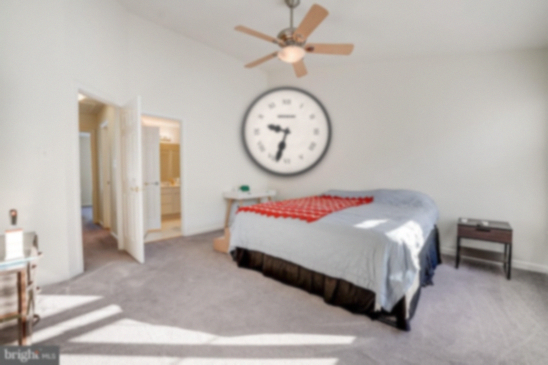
{"hour": 9, "minute": 33}
